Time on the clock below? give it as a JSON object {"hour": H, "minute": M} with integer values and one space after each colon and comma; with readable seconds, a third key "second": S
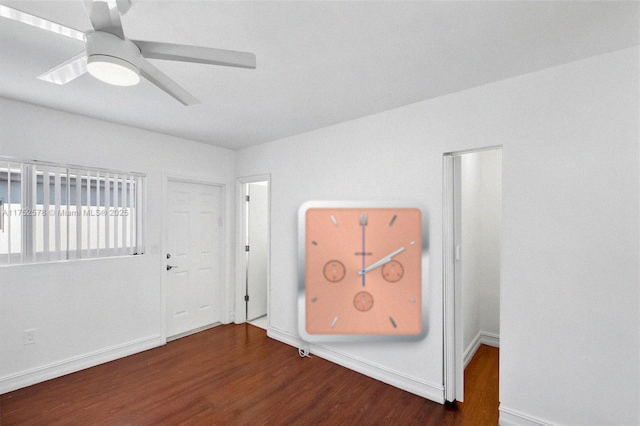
{"hour": 2, "minute": 10}
